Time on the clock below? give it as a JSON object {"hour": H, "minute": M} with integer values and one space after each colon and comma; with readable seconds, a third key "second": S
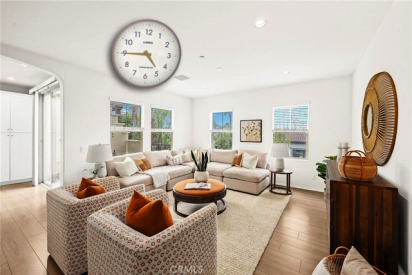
{"hour": 4, "minute": 45}
